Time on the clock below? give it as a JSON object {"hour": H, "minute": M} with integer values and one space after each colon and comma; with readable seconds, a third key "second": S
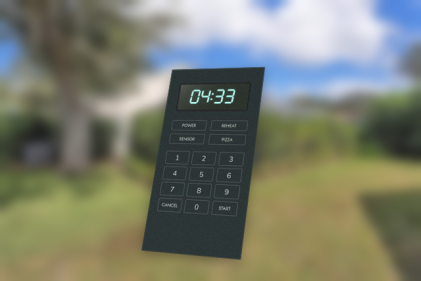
{"hour": 4, "minute": 33}
